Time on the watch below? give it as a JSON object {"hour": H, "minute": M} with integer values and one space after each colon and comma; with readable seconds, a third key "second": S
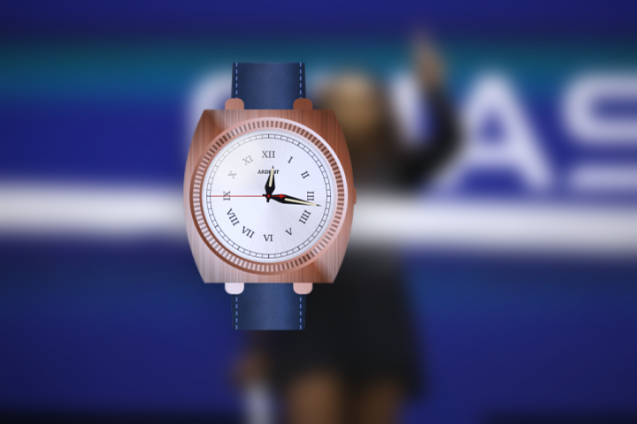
{"hour": 12, "minute": 16, "second": 45}
